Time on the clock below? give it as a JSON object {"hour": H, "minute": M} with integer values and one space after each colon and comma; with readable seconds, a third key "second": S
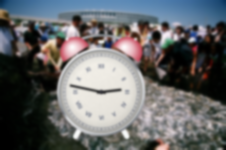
{"hour": 2, "minute": 47}
